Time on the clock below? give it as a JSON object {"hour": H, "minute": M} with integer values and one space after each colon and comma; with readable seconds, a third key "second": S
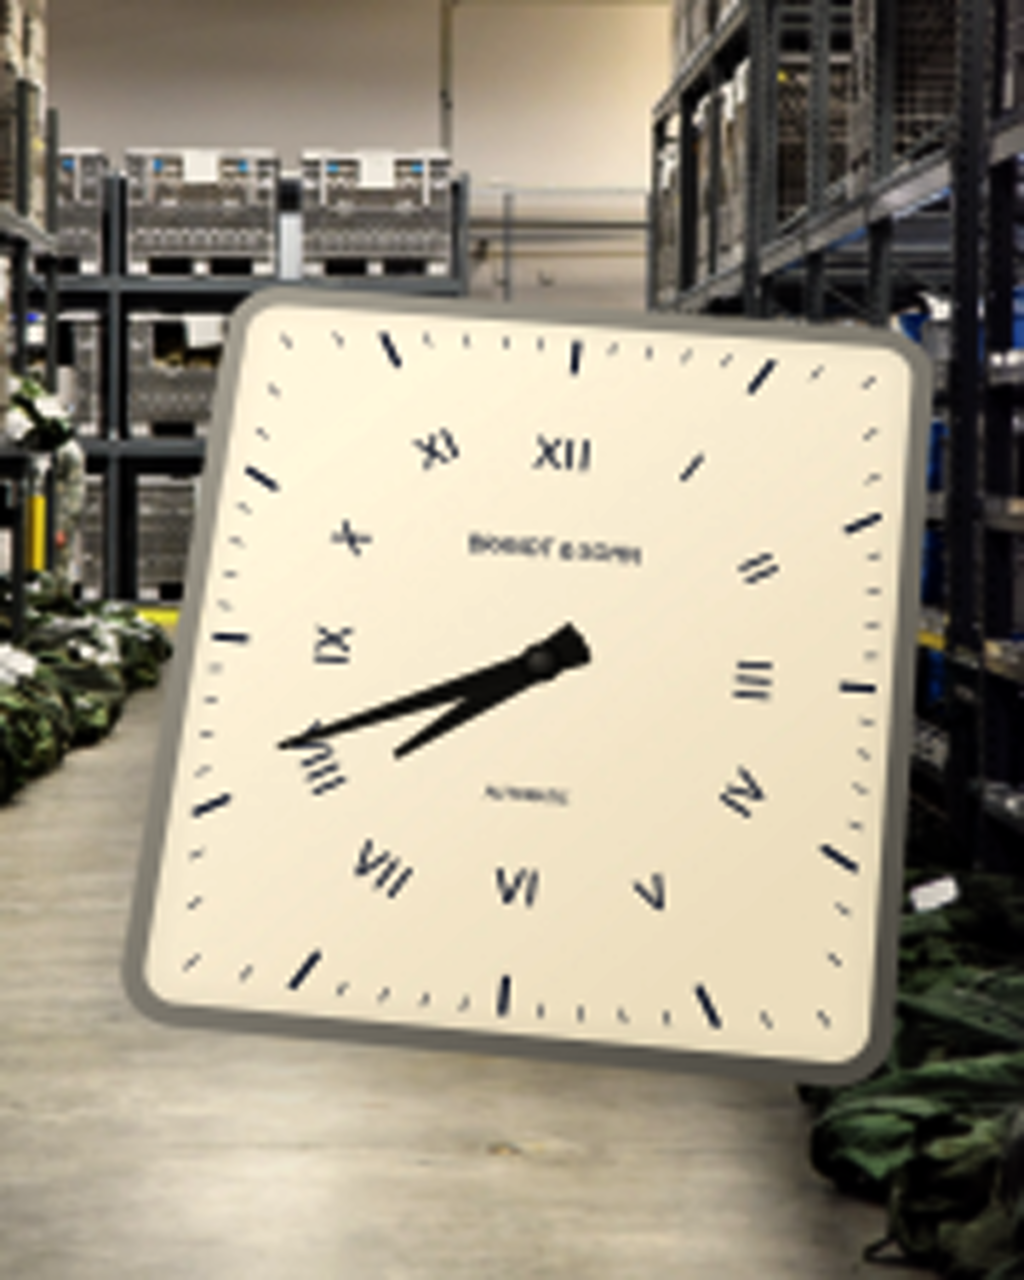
{"hour": 7, "minute": 41}
